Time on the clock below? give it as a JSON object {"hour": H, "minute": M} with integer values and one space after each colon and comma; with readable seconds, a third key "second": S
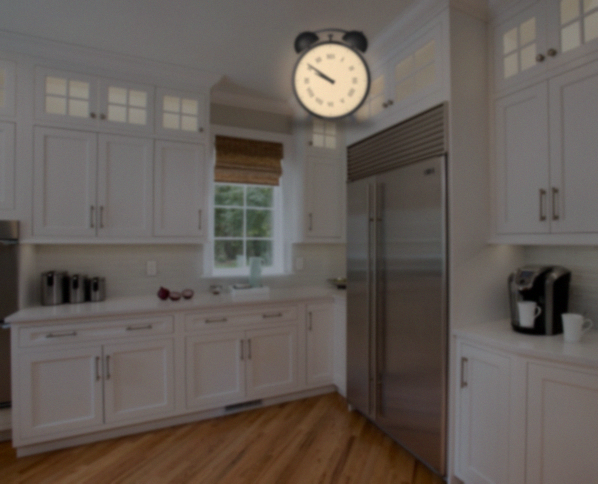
{"hour": 9, "minute": 51}
